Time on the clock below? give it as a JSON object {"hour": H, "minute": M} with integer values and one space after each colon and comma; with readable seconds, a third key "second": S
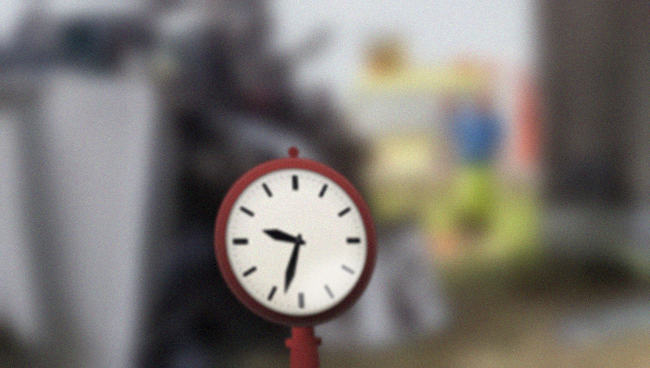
{"hour": 9, "minute": 33}
